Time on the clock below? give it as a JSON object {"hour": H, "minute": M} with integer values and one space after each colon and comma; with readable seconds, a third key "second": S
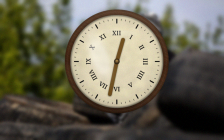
{"hour": 12, "minute": 32}
